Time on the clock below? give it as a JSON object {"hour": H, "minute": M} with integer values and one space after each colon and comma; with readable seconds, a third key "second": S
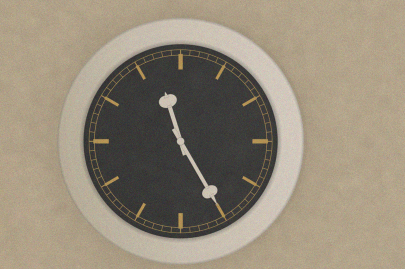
{"hour": 11, "minute": 25}
